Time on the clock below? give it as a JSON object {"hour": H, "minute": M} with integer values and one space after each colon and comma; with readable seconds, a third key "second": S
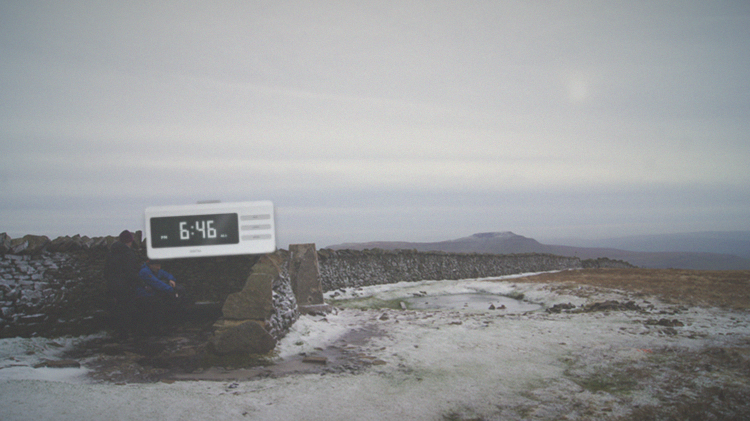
{"hour": 6, "minute": 46}
